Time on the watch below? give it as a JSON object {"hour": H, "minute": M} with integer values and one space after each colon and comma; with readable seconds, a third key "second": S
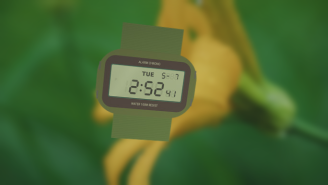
{"hour": 2, "minute": 52, "second": 41}
